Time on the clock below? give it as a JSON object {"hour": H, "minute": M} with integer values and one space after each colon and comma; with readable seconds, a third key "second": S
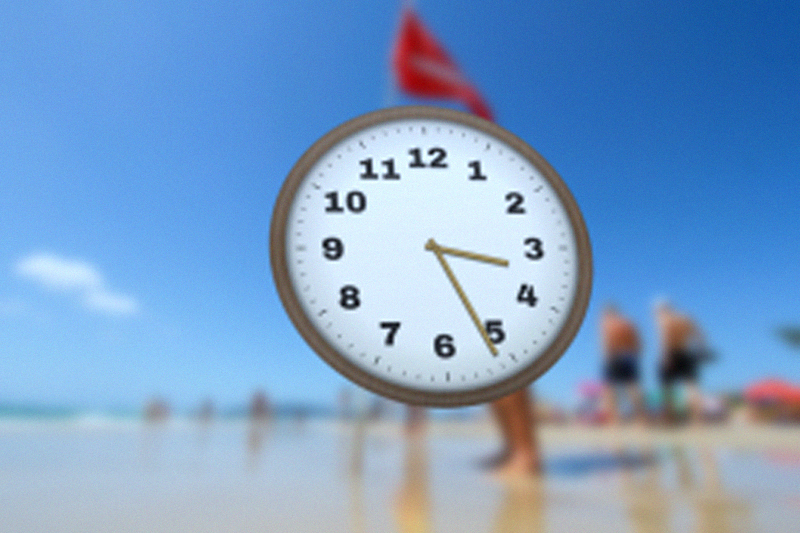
{"hour": 3, "minute": 26}
